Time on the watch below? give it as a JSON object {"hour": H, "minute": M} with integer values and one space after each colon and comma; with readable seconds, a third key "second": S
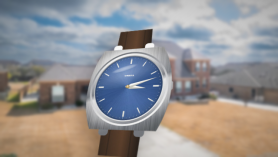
{"hour": 3, "minute": 12}
